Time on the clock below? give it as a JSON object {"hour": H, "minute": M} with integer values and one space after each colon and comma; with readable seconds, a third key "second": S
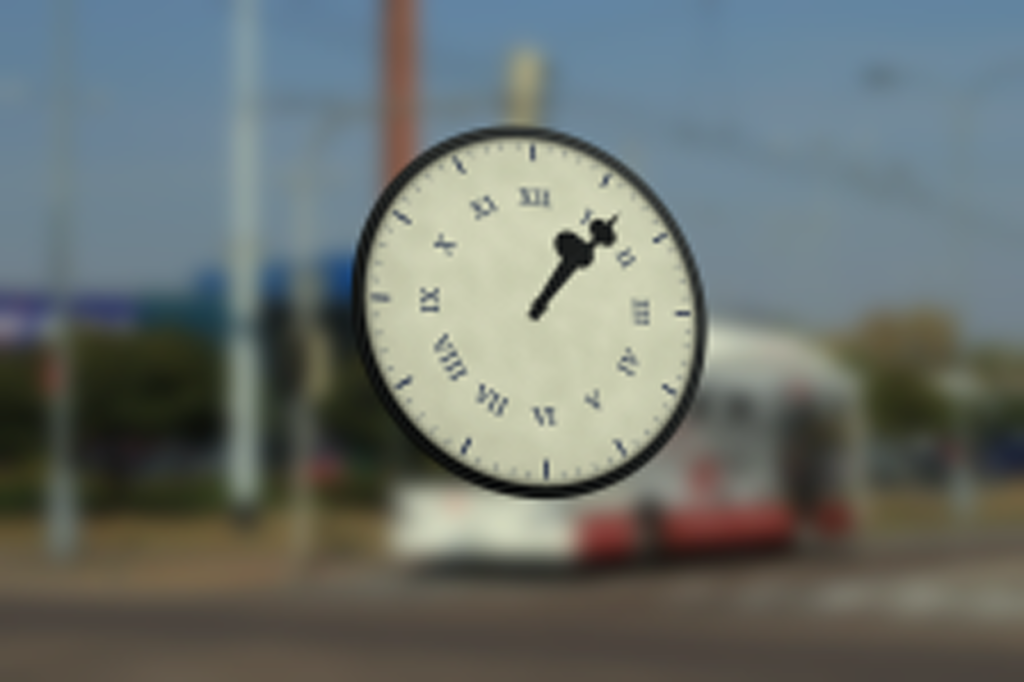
{"hour": 1, "minute": 7}
